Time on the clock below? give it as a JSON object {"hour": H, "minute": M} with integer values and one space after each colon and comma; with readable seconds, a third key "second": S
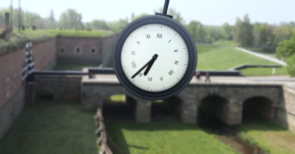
{"hour": 6, "minute": 36}
